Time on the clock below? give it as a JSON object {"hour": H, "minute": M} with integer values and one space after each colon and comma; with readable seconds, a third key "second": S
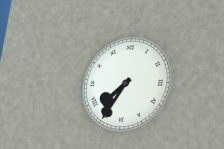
{"hour": 7, "minute": 35}
